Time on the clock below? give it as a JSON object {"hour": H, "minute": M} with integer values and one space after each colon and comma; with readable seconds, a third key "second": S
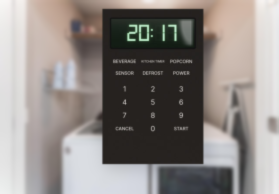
{"hour": 20, "minute": 17}
